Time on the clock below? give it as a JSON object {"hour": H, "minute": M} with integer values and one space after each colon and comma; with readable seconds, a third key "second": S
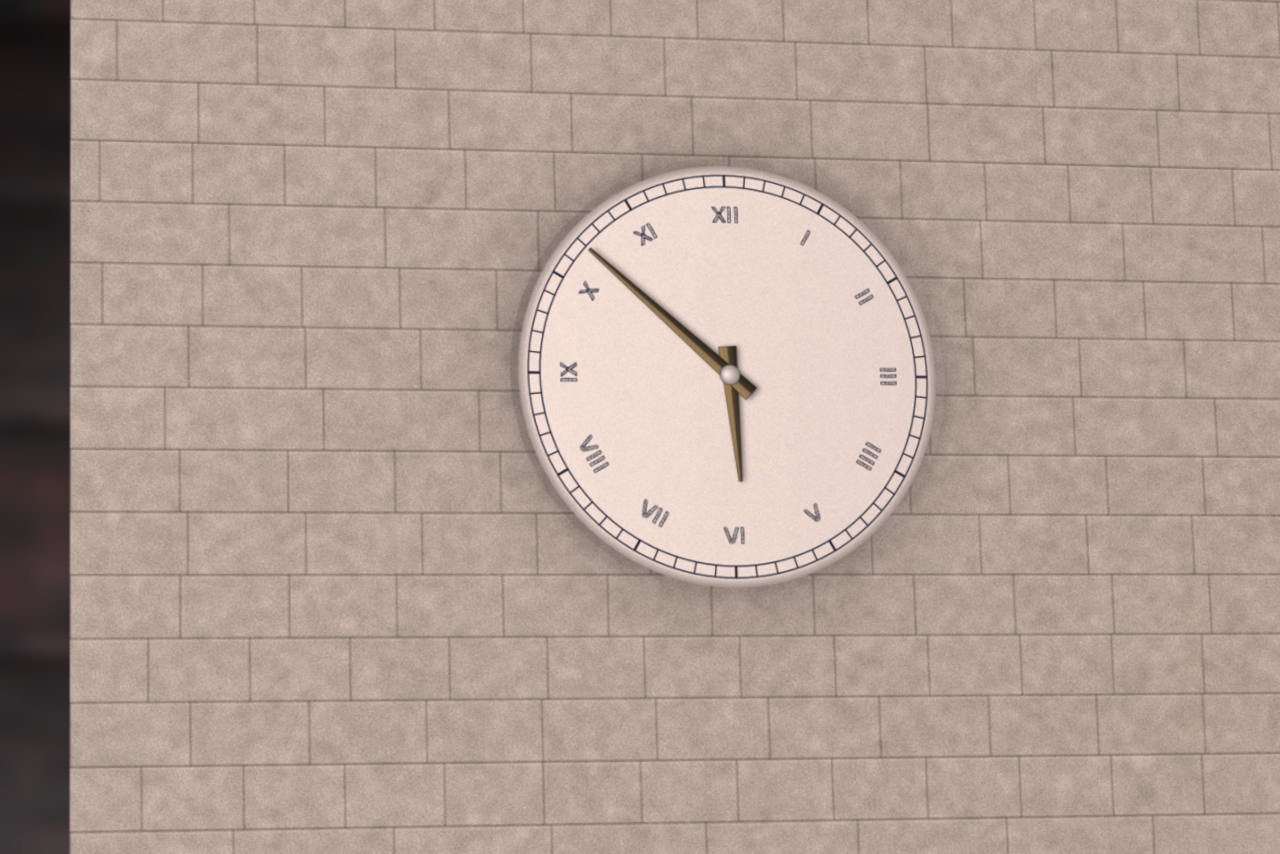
{"hour": 5, "minute": 52}
